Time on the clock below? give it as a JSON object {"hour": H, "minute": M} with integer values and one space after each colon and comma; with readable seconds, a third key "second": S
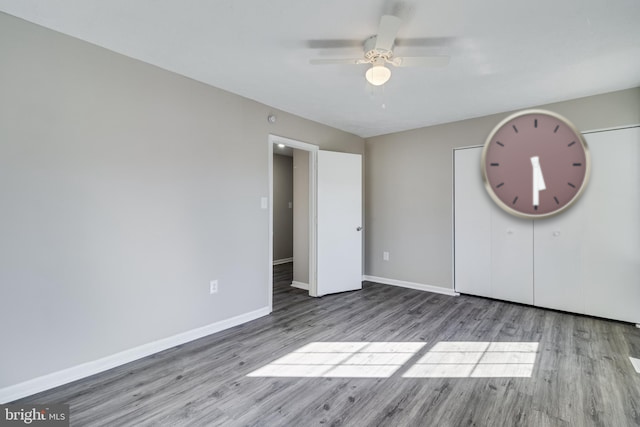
{"hour": 5, "minute": 30}
